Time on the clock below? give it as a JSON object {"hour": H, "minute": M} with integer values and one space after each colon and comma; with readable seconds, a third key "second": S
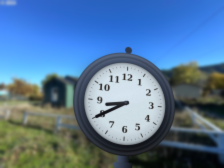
{"hour": 8, "minute": 40}
